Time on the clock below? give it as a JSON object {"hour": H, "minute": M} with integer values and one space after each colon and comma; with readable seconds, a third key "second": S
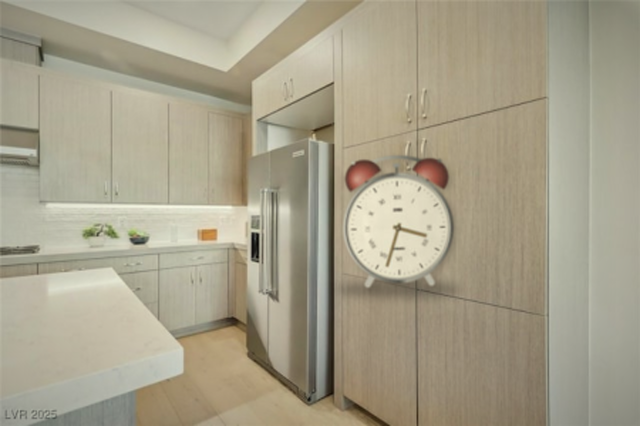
{"hour": 3, "minute": 33}
